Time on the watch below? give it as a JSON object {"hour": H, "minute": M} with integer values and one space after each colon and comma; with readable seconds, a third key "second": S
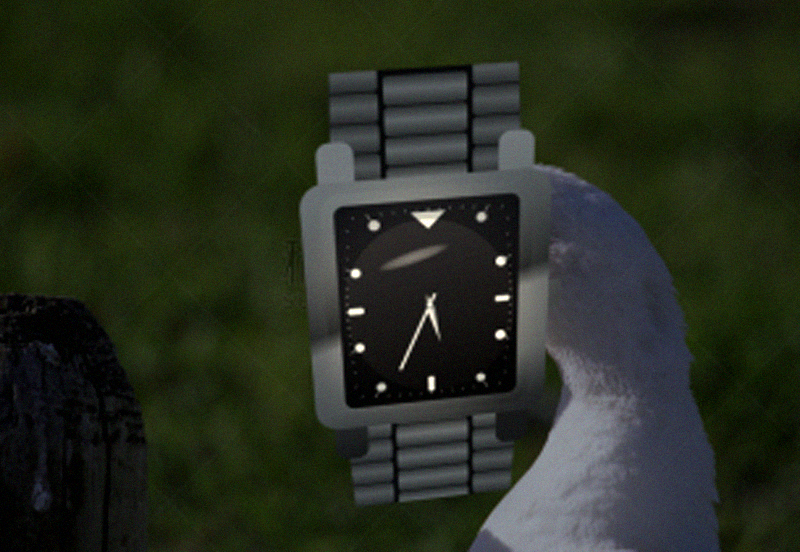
{"hour": 5, "minute": 34}
